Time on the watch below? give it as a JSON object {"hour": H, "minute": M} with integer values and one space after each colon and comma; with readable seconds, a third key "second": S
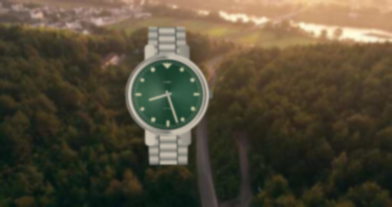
{"hour": 8, "minute": 27}
